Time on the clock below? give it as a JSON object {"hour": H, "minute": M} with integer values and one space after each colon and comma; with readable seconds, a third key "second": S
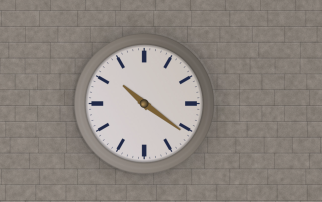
{"hour": 10, "minute": 21}
